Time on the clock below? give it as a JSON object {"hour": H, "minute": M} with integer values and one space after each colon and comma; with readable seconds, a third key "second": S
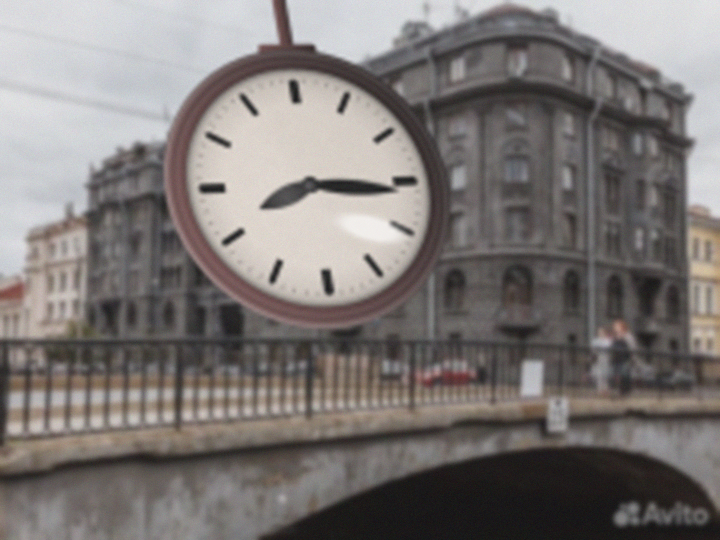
{"hour": 8, "minute": 16}
